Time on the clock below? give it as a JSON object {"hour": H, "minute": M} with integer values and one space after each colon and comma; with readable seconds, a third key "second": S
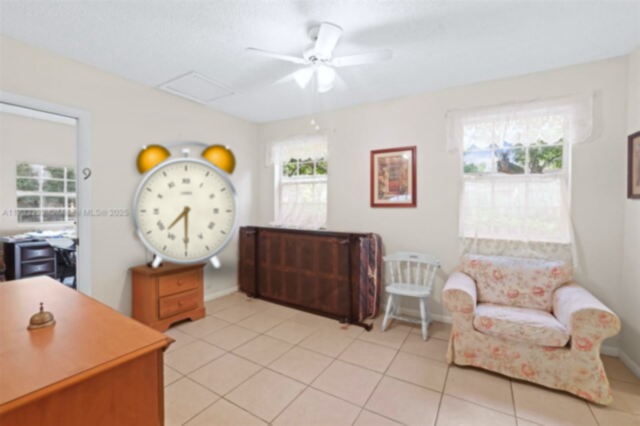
{"hour": 7, "minute": 30}
